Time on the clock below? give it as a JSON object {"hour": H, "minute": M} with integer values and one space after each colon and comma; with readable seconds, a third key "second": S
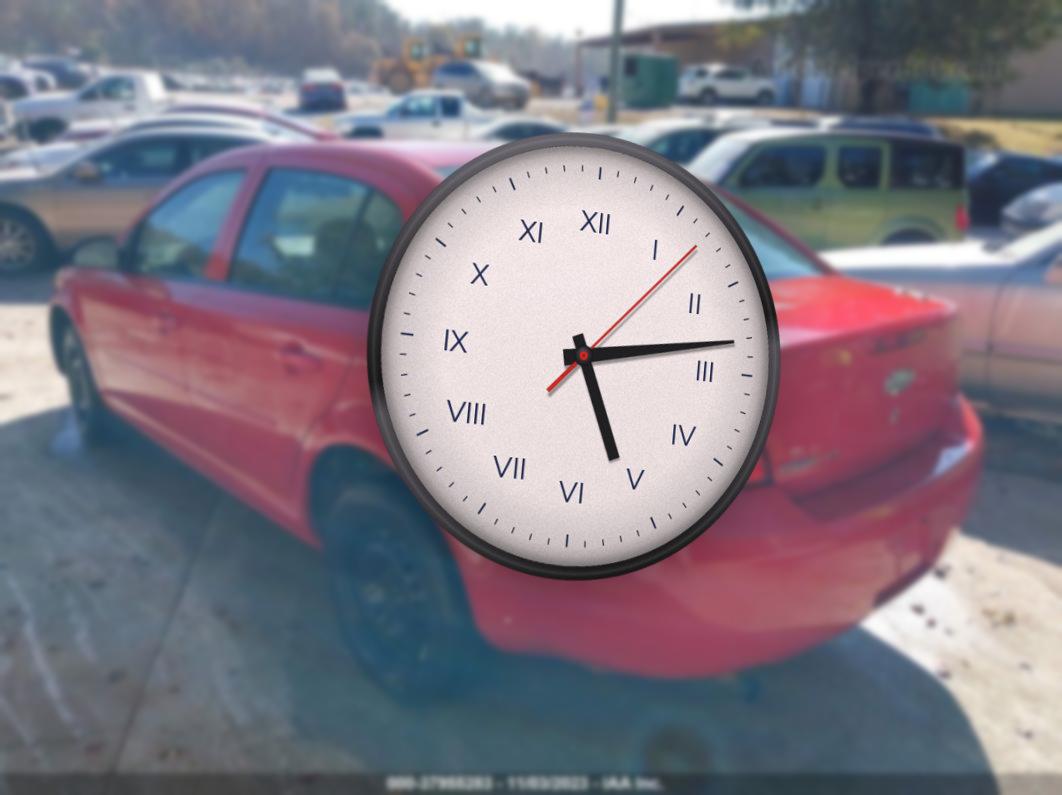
{"hour": 5, "minute": 13, "second": 7}
